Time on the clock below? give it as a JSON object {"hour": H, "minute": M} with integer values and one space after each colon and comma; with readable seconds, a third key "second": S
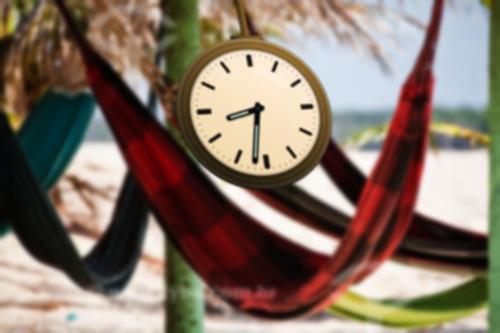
{"hour": 8, "minute": 32}
